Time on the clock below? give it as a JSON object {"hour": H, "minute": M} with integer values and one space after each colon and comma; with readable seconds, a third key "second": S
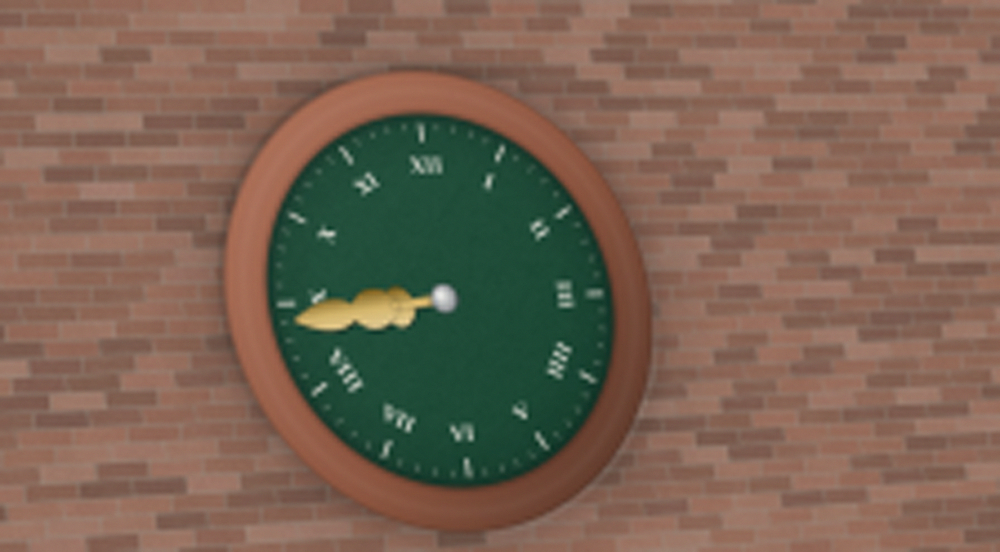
{"hour": 8, "minute": 44}
